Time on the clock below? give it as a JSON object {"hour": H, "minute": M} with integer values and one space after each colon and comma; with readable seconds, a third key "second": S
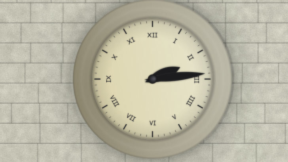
{"hour": 2, "minute": 14}
